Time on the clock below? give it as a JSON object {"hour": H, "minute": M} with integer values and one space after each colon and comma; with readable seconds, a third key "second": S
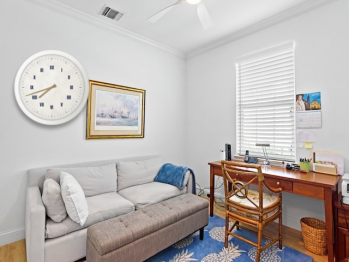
{"hour": 7, "minute": 42}
